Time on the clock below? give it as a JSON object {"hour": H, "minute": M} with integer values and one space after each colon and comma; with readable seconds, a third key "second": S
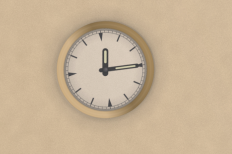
{"hour": 12, "minute": 15}
